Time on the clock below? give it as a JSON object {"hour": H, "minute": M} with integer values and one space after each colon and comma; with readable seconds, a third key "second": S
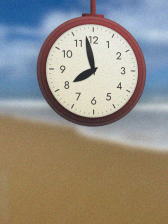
{"hour": 7, "minute": 58}
